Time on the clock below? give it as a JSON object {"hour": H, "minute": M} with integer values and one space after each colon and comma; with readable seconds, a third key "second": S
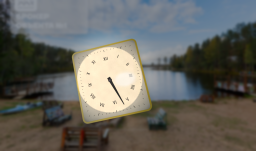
{"hour": 5, "minute": 27}
